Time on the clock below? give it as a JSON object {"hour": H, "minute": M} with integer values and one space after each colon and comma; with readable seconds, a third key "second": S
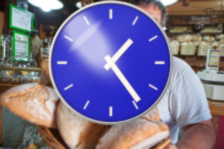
{"hour": 1, "minute": 24}
